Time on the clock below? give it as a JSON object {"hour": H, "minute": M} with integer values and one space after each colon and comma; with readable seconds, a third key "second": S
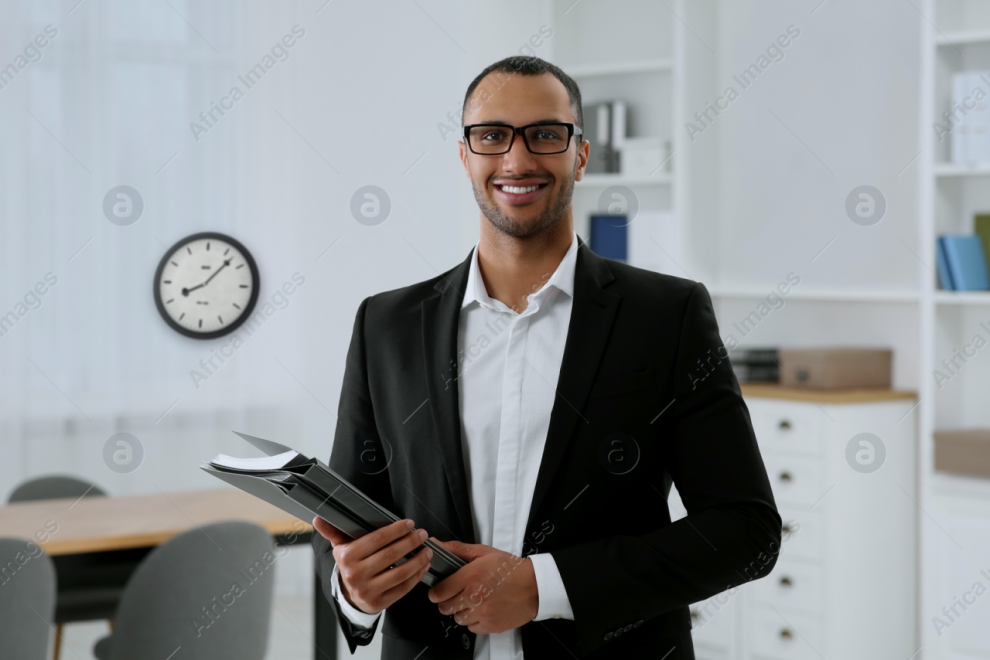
{"hour": 8, "minute": 7}
